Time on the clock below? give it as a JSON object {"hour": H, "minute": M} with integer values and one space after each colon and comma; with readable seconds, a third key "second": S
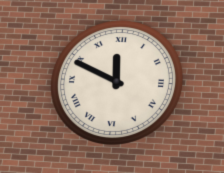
{"hour": 11, "minute": 49}
